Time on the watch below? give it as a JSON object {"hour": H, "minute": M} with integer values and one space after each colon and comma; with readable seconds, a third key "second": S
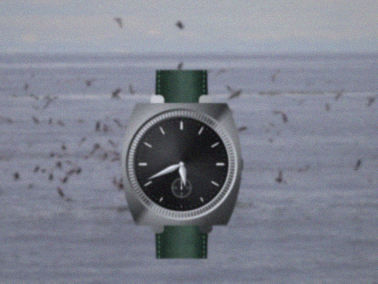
{"hour": 5, "minute": 41}
